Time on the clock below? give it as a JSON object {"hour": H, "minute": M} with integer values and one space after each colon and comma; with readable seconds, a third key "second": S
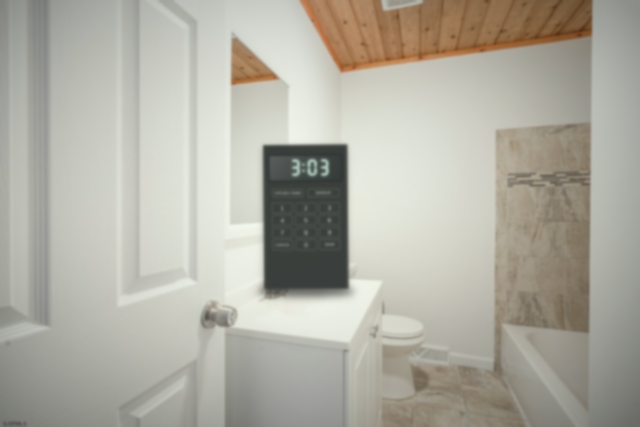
{"hour": 3, "minute": 3}
